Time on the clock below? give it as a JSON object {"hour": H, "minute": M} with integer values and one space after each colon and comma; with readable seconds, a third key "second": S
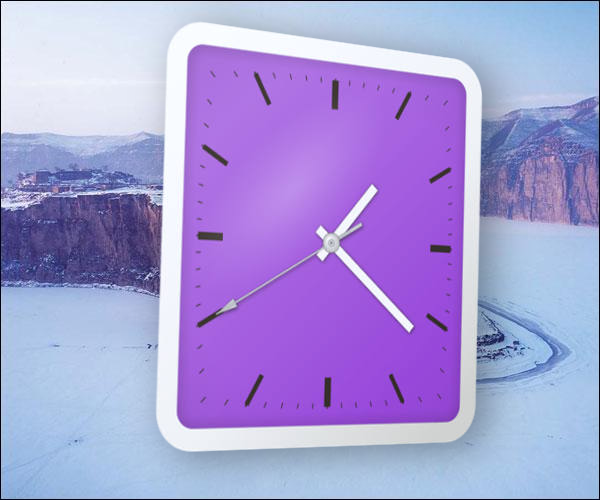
{"hour": 1, "minute": 21, "second": 40}
